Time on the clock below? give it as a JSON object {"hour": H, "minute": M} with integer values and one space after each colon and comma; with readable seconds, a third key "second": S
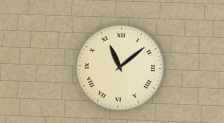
{"hour": 11, "minute": 8}
